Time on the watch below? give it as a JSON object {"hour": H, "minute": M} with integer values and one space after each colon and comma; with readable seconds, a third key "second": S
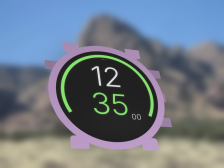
{"hour": 12, "minute": 35, "second": 0}
